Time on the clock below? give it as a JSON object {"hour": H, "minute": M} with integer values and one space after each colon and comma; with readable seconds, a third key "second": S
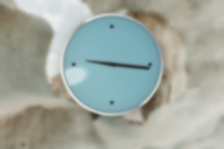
{"hour": 9, "minute": 16}
